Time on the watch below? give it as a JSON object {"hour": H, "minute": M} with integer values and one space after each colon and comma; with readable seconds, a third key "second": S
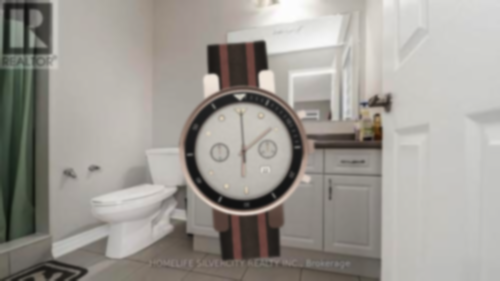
{"hour": 6, "minute": 9}
